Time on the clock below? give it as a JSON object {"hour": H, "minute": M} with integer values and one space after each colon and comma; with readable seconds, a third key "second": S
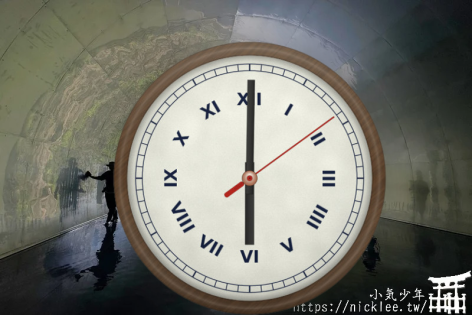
{"hour": 6, "minute": 0, "second": 9}
